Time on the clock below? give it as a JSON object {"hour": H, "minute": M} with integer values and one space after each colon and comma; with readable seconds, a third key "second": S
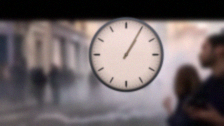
{"hour": 1, "minute": 5}
